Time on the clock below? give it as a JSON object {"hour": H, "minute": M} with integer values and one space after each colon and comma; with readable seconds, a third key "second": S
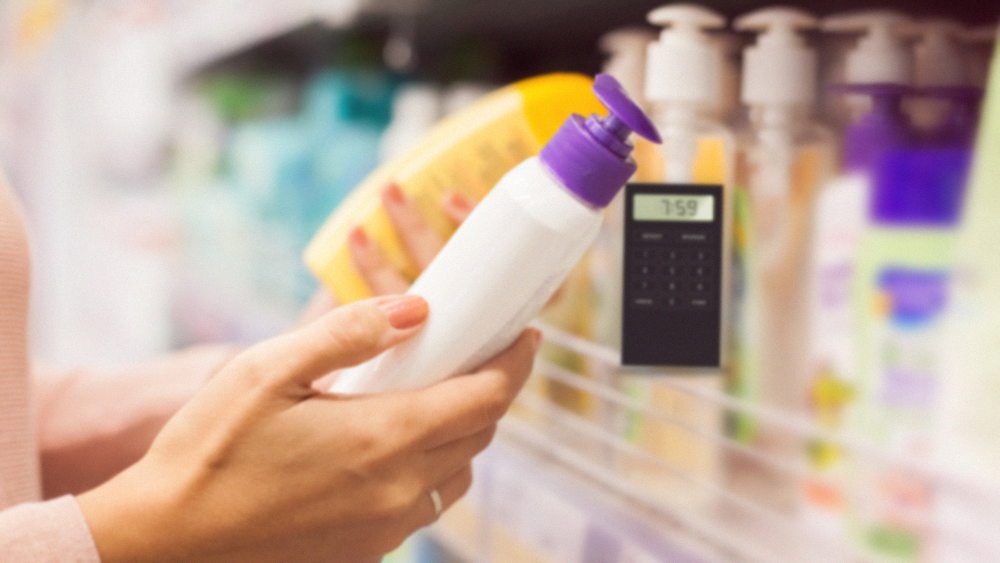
{"hour": 7, "minute": 59}
